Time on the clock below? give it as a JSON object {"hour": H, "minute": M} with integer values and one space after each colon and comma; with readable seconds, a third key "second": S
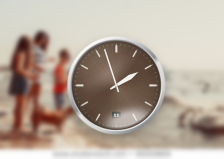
{"hour": 1, "minute": 57}
